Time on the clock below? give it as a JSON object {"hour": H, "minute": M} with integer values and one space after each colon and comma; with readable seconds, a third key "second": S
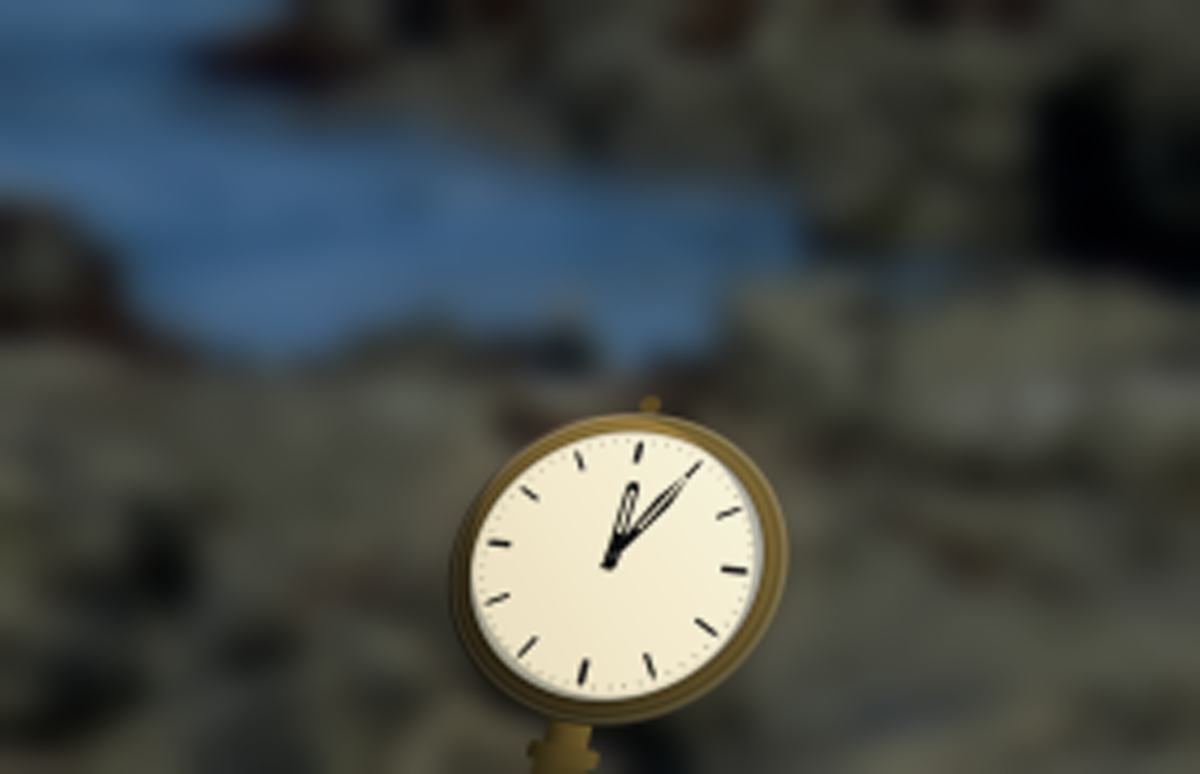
{"hour": 12, "minute": 5}
